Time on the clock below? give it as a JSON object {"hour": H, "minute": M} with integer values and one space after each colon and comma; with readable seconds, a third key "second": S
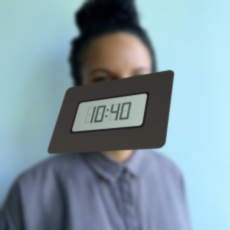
{"hour": 10, "minute": 40}
